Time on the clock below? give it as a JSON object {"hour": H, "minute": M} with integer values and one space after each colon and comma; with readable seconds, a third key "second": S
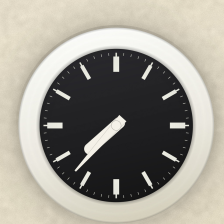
{"hour": 7, "minute": 37}
